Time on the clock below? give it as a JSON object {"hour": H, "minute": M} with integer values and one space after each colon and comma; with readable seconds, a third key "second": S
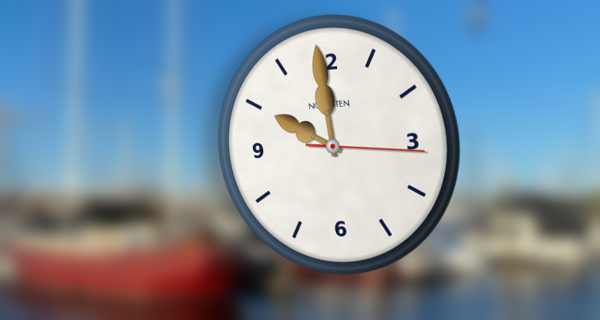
{"hour": 9, "minute": 59, "second": 16}
